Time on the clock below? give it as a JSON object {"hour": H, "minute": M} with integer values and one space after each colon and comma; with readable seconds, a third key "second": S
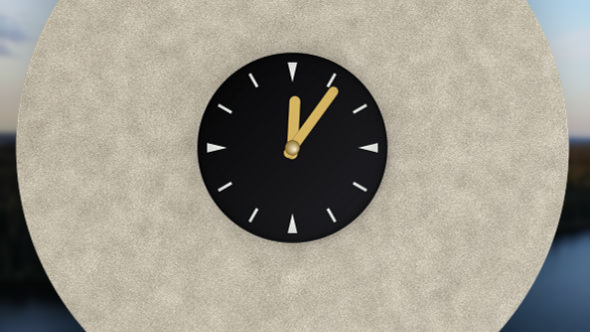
{"hour": 12, "minute": 6}
